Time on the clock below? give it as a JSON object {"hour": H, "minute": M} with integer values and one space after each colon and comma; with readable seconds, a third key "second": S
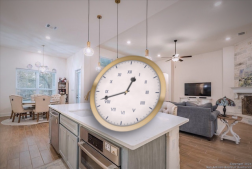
{"hour": 12, "minute": 42}
